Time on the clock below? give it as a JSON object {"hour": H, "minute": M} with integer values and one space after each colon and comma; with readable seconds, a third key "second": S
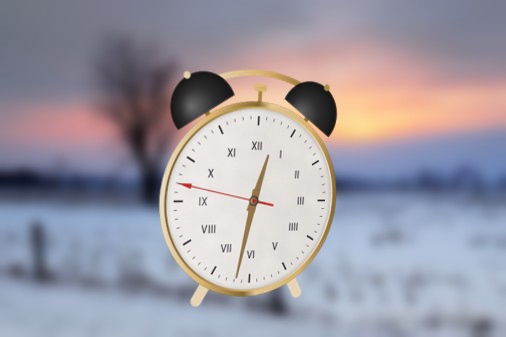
{"hour": 12, "minute": 31, "second": 47}
